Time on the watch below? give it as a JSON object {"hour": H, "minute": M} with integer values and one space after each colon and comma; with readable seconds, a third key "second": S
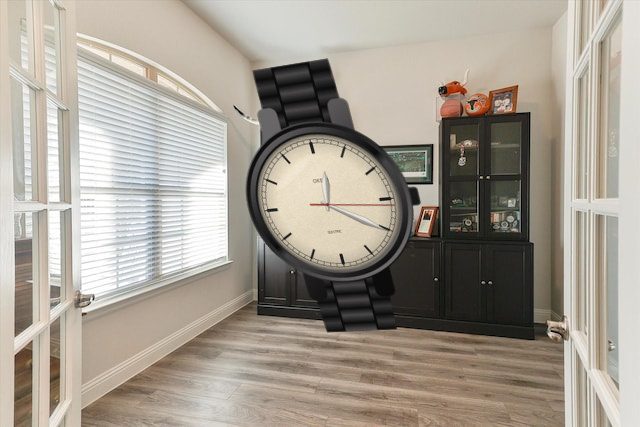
{"hour": 12, "minute": 20, "second": 16}
